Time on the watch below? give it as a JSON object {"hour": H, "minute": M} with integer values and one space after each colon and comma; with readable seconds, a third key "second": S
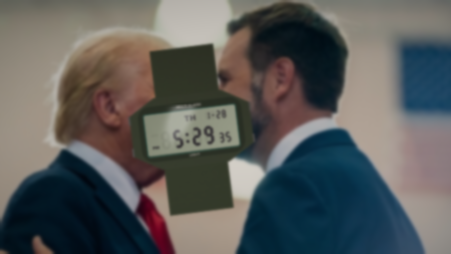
{"hour": 5, "minute": 29}
